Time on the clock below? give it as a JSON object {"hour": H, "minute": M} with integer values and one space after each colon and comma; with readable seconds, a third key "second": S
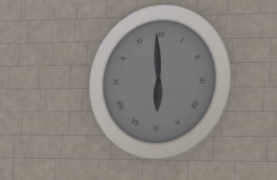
{"hour": 5, "minute": 59}
